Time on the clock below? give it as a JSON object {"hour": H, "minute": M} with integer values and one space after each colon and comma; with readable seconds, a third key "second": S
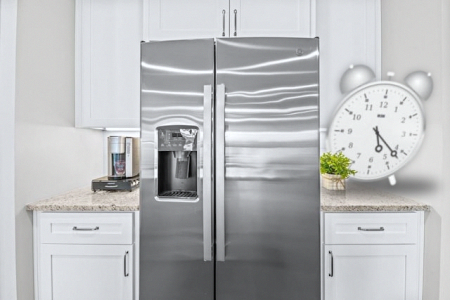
{"hour": 5, "minute": 22}
